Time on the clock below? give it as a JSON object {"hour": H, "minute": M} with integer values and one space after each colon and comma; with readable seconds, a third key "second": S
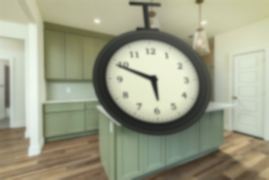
{"hour": 5, "minute": 49}
